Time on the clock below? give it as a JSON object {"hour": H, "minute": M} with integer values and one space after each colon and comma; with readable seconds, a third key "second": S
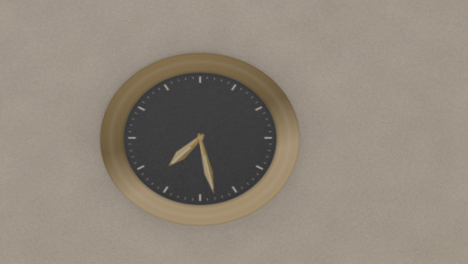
{"hour": 7, "minute": 28}
